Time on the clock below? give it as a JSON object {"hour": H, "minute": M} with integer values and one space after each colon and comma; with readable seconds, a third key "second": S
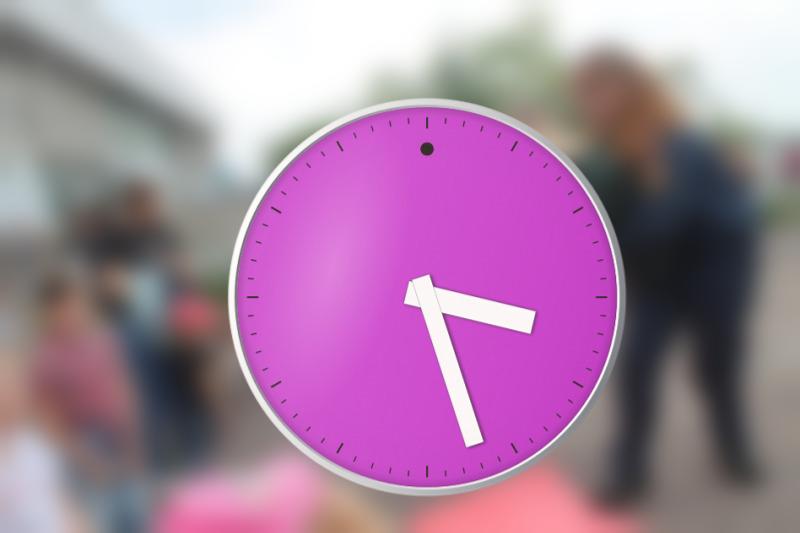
{"hour": 3, "minute": 27}
